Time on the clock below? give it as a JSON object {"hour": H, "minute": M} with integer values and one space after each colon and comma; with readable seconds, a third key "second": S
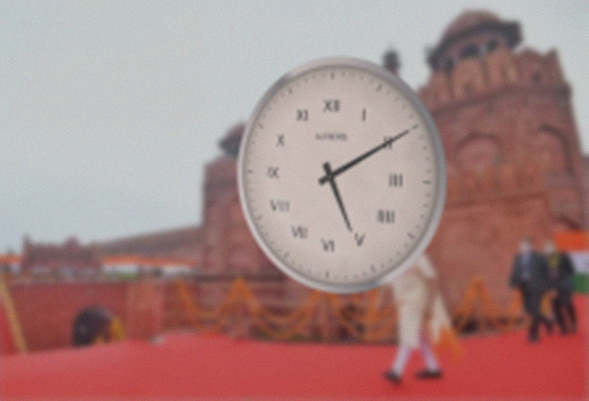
{"hour": 5, "minute": 10}
